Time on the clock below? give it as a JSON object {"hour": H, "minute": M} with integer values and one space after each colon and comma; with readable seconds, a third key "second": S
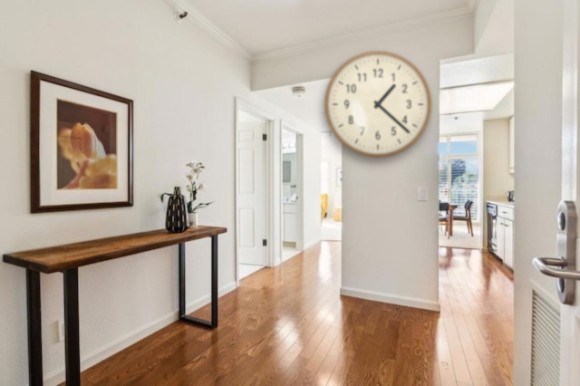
{"hour": 1, "minute": 22}
